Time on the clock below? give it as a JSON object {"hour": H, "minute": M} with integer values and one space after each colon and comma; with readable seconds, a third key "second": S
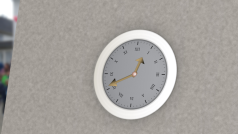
{"hour": 12, "minute": 41}
